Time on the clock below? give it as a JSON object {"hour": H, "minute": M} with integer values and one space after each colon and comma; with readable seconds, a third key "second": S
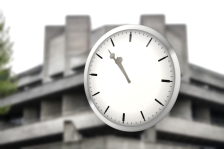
{"hour": 10, "minute": 53}
